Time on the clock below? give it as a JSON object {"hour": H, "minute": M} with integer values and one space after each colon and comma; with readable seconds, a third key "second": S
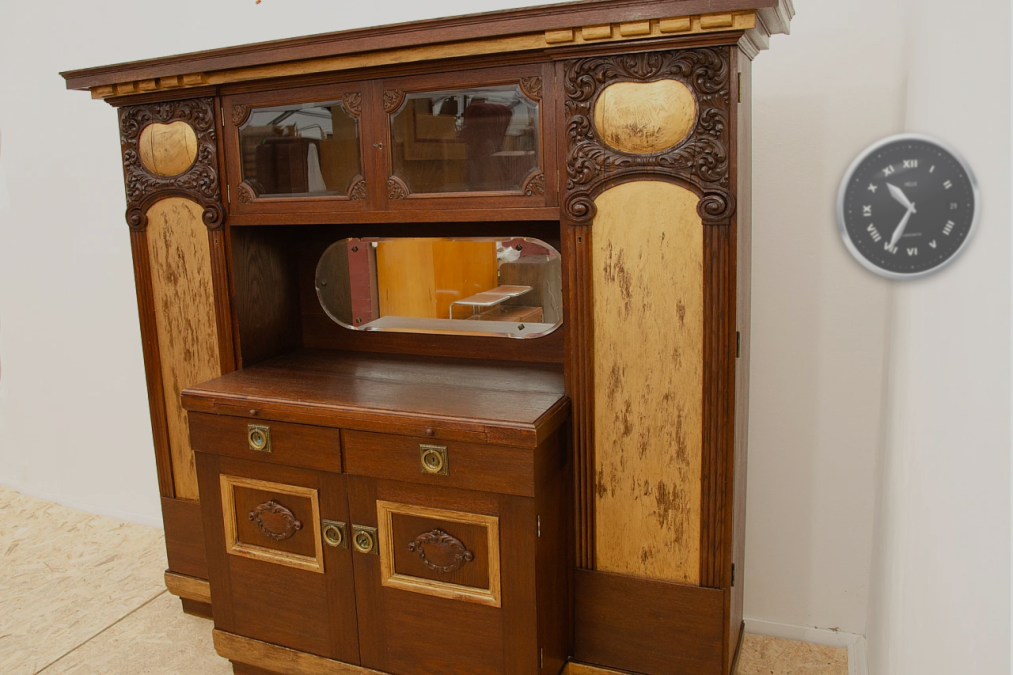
{"hour": 10, "minute": 35}
